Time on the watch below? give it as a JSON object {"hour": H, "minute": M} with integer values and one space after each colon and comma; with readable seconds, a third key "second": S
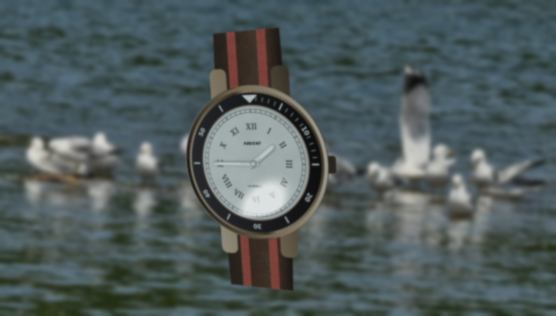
{"hour": 1, "minute": 45}
